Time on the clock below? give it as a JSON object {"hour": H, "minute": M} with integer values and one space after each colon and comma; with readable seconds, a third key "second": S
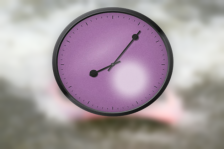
{"hour": 8, "minute": 6}
